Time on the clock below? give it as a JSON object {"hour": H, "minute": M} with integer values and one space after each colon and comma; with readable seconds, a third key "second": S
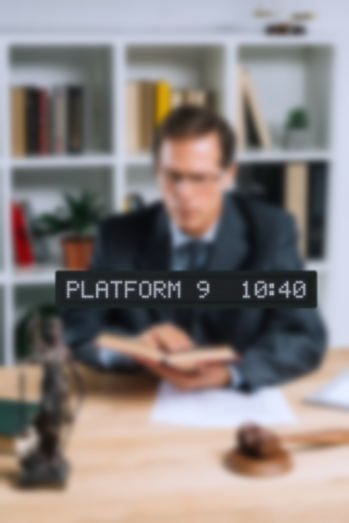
{"hour": 10, "minute": 40}
